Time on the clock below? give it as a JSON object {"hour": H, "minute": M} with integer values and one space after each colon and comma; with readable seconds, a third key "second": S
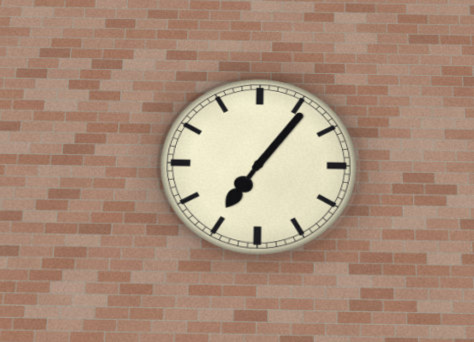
{"hour": 7, "minute": 6}
